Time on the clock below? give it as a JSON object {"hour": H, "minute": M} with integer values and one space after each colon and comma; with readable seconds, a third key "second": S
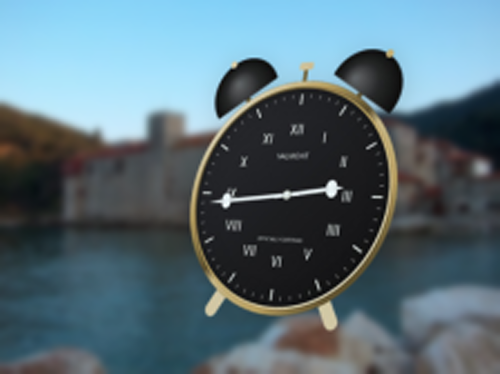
{"hour": 2, "minute": 44}
